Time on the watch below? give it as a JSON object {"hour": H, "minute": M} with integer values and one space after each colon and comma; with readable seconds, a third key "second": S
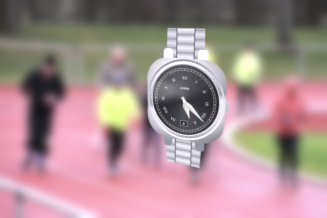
{"hour": 5, "minute": 22}
